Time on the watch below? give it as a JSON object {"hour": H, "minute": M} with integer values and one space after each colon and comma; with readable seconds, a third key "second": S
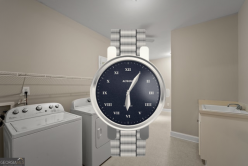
{"hour": 6, "minute": 5}
